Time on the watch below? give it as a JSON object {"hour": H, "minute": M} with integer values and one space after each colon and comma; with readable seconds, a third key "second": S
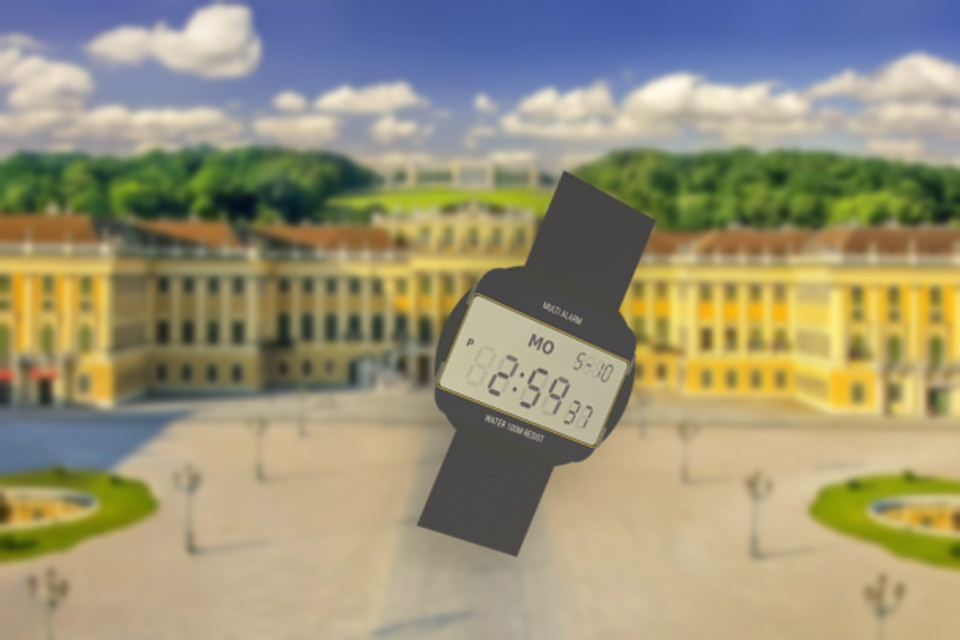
{"hour": 2, "minute": 59, "second": 37}
